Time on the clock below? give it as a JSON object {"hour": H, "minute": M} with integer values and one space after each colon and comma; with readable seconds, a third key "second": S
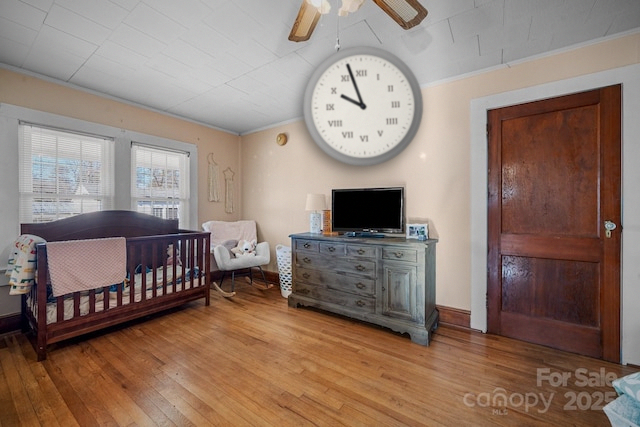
{"hour": 9, "minute": 57}
